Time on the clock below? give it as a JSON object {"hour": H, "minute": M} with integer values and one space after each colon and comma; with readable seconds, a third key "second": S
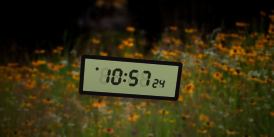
{"hour": 10, "minute": 57, "second": 24}
